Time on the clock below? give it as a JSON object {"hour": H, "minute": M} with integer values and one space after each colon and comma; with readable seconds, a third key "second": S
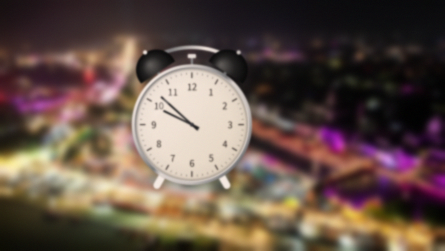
{"hour": 9, "minute": 52}
